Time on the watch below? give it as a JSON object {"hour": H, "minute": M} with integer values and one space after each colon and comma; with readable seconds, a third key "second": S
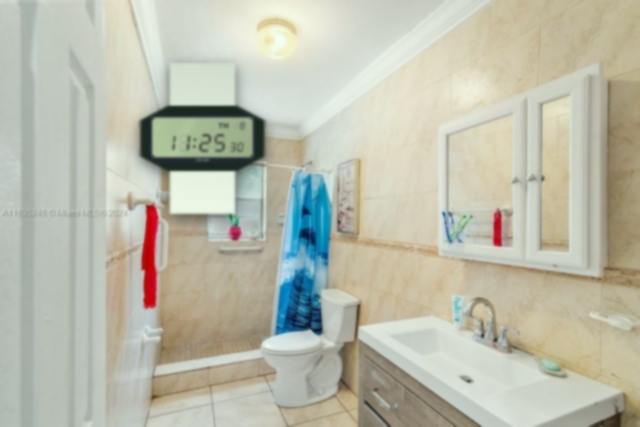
{"hour": 11, "minute": 25}
